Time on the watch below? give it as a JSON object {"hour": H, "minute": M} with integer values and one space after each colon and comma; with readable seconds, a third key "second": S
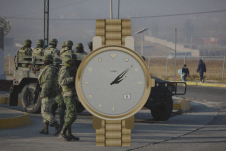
{"hour": 2, "minute": 8}
